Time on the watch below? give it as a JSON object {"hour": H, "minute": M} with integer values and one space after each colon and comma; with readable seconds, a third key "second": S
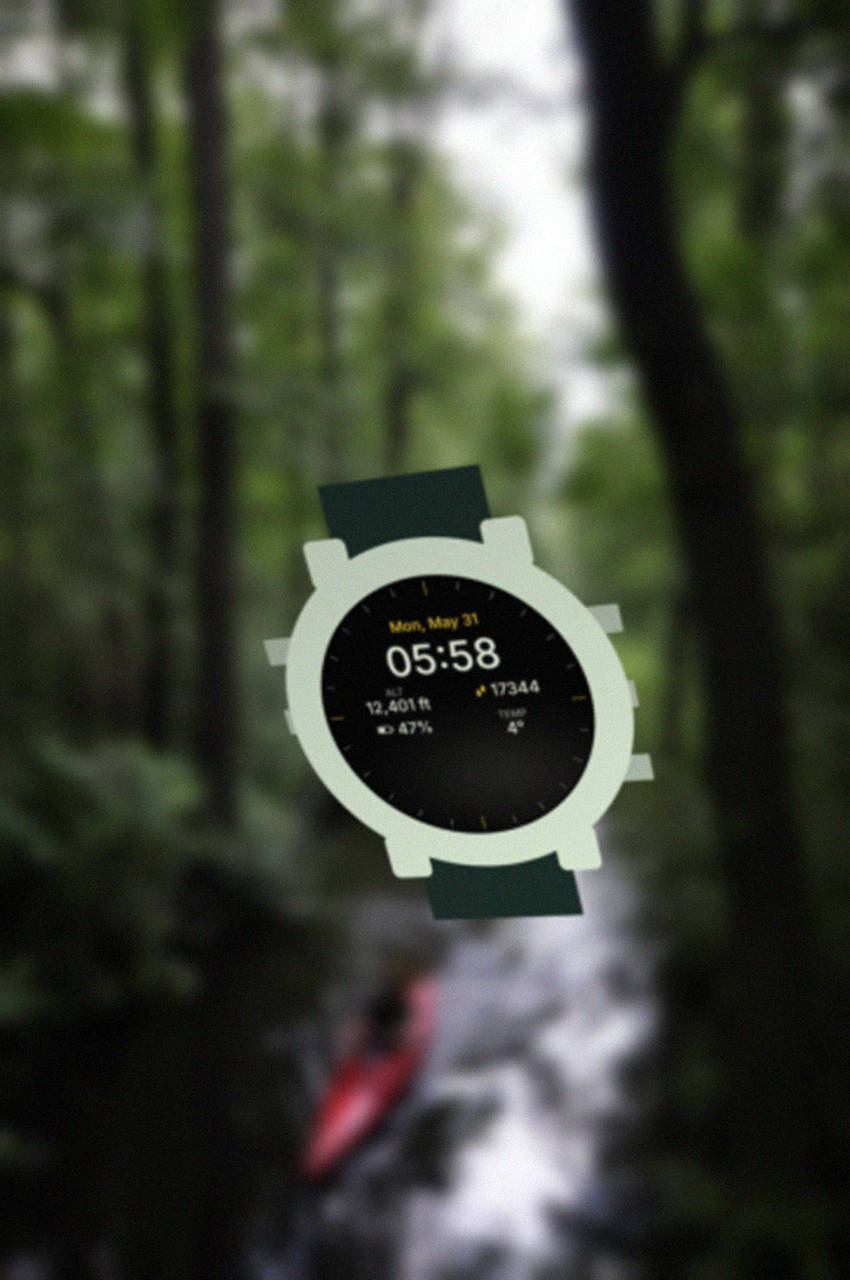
{"hour": 5, "minute": 58}
